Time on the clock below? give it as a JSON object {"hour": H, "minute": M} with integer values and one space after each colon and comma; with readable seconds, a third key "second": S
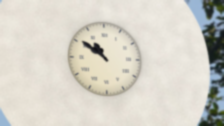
{"hour": 10, "minute": 51}
